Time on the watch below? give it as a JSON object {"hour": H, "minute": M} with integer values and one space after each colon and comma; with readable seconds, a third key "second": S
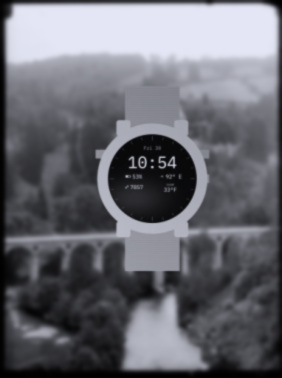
{"hour": 10, "minute": 54}
